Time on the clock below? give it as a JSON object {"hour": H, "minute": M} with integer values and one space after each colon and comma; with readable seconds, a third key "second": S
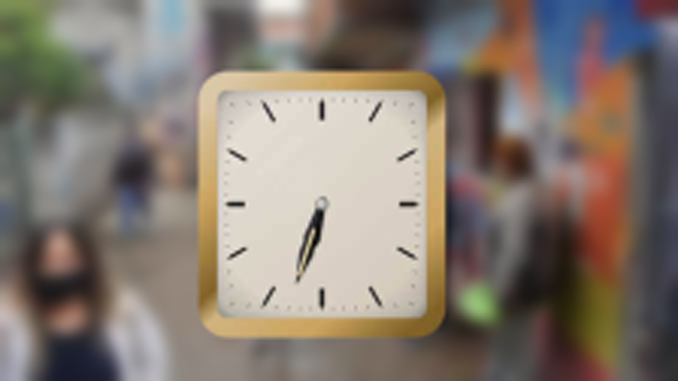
{"hour": 6, "minute": 33}
